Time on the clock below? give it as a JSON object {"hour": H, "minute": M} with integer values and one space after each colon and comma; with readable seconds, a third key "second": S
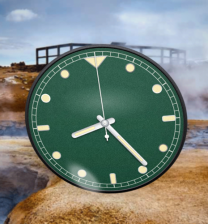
{"hour": 8, "minute": 24, "second": 0}
